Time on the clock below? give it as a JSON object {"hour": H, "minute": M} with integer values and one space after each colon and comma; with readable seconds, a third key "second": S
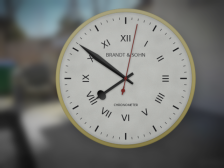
{"hour": 7, "minute": 51, "second": 2}
